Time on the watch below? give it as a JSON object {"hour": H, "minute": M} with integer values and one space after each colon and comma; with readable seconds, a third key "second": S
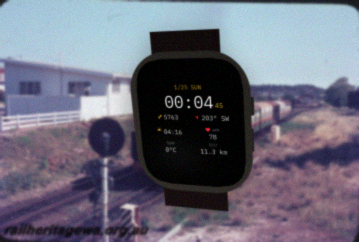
{"hour": 0, "minute": 4}
